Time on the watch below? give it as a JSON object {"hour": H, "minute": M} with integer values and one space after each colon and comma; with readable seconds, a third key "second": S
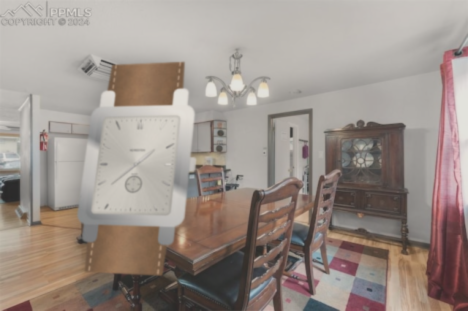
{"hour": 1, "minute": 38}
